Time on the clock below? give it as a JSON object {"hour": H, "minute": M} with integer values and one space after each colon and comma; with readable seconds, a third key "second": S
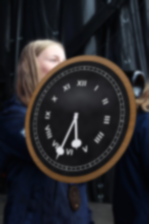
{"hour": 5, "minute": 33}
